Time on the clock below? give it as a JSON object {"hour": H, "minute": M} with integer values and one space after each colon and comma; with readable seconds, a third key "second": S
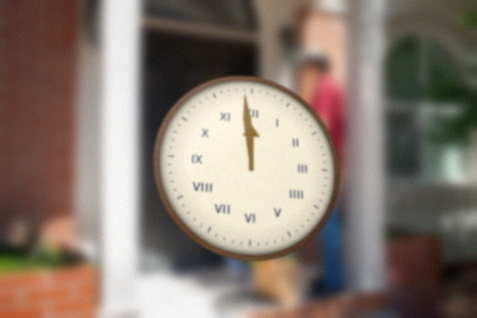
{"hour": 11, "minute": 59}
